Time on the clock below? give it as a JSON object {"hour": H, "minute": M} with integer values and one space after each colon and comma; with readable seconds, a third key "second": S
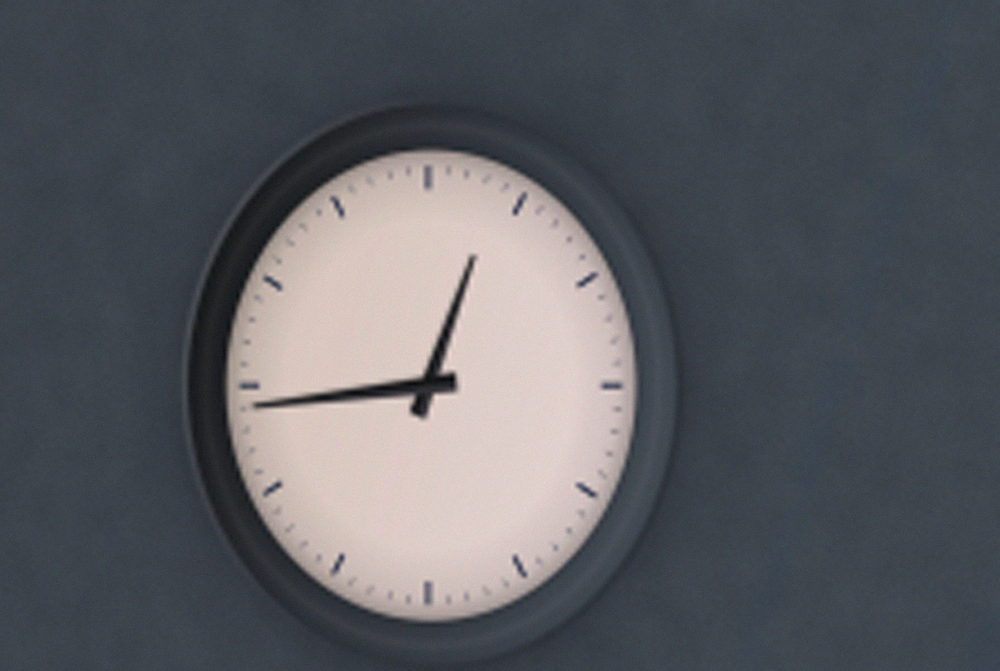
{"hour": 12, "minute": 44}
